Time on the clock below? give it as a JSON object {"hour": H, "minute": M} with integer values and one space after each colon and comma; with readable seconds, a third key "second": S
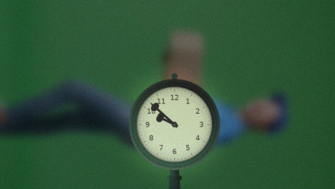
{"hour": 9, "minute": 52}
